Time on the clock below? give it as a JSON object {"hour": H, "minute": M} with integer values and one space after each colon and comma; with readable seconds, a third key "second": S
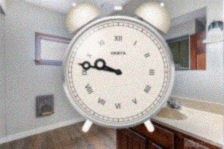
{"hour": 9, "minute": 47}
